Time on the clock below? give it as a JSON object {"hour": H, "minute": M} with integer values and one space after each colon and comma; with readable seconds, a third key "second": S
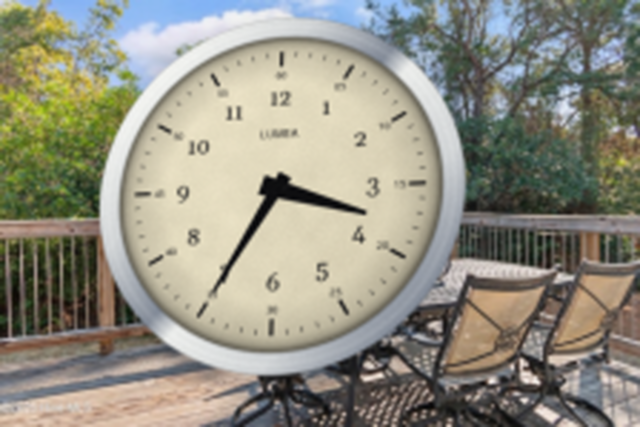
{"hour": 3, "minute": 35}
